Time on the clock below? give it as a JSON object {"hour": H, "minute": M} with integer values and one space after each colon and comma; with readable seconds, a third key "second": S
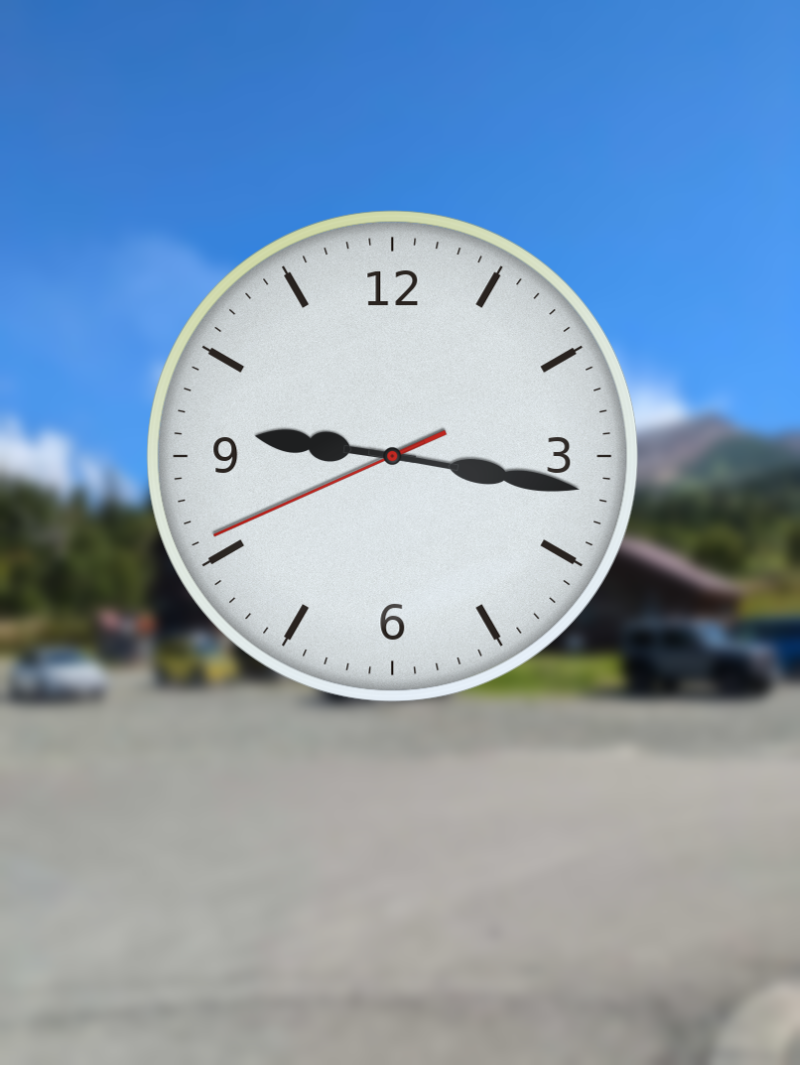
{"hour": 9, "minute": 16, "second": 41}
